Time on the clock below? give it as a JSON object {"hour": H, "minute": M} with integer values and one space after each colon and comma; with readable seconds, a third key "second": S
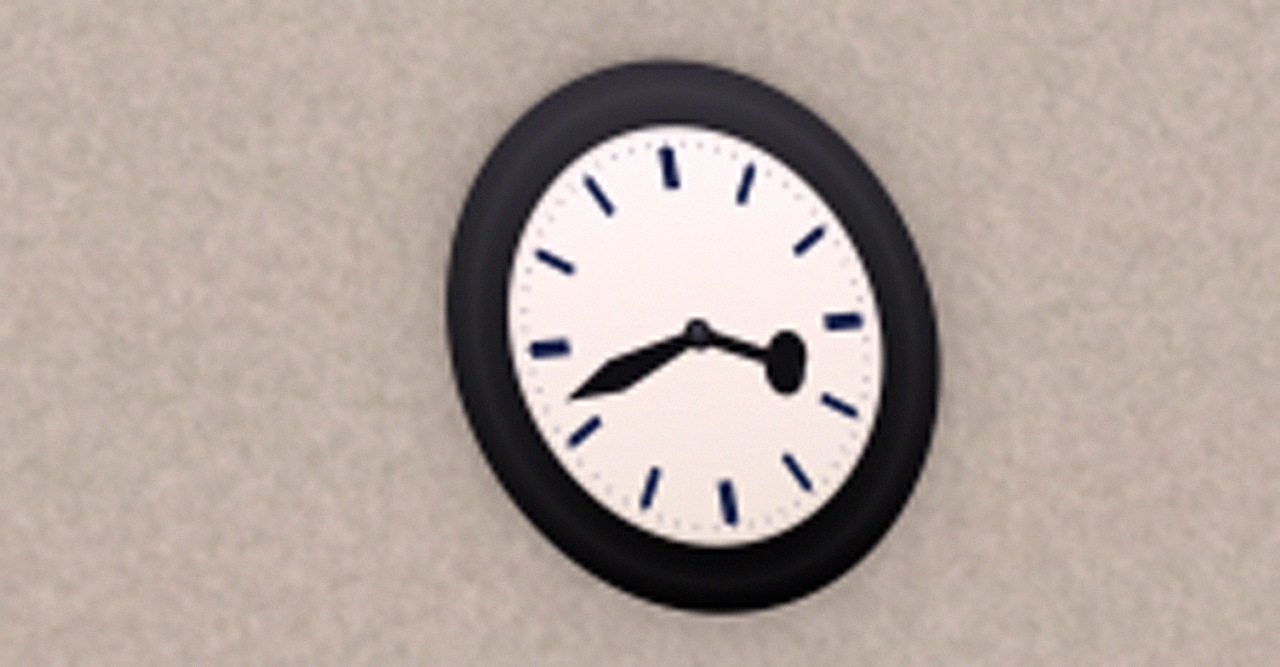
{"hour": 3, "minute": 42}
